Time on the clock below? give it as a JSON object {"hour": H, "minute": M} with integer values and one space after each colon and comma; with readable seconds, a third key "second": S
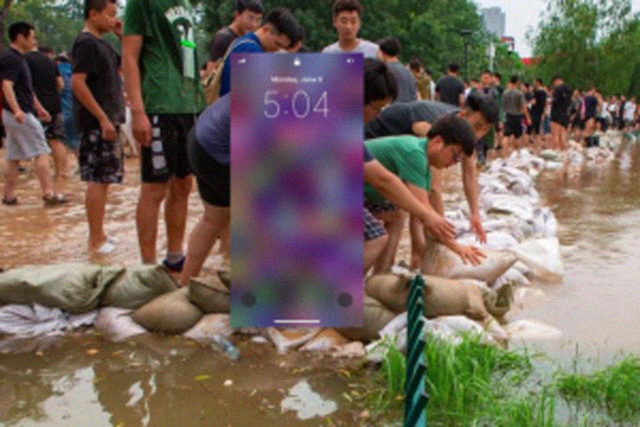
{"hour": 5, "minute": 4}
